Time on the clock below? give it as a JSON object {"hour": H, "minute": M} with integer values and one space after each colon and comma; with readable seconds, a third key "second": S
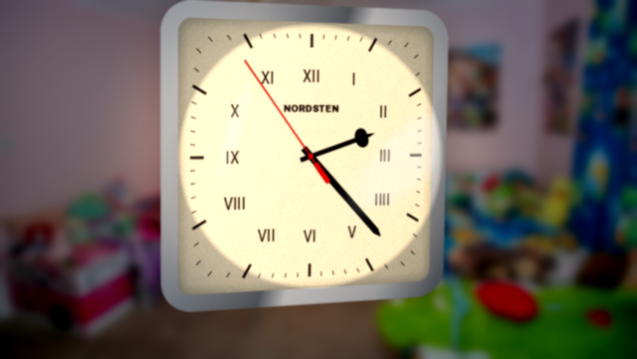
{"hour": 2, "minute": 22, "second": 54}
